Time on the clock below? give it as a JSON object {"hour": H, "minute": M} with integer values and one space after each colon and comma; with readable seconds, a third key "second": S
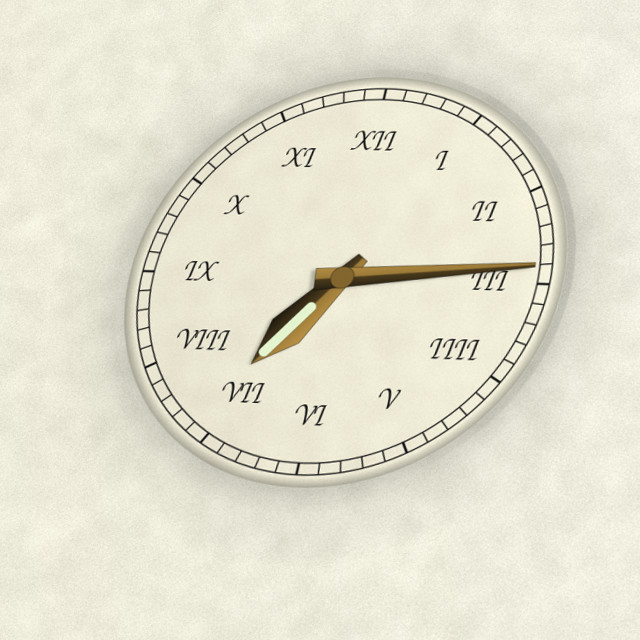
{"hour": 7, "minute": 14}
